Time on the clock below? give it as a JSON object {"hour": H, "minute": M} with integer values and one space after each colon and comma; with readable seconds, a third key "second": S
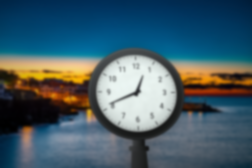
{"hour": 12, "minute": 41}
